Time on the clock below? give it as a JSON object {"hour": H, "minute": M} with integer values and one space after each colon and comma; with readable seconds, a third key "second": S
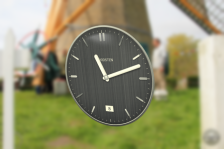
{"hour": 11, "minute": 12}
